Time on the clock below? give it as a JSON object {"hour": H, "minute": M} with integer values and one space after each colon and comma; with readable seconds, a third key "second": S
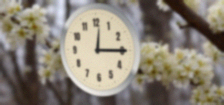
{"hour": 12, "minute": 15}
